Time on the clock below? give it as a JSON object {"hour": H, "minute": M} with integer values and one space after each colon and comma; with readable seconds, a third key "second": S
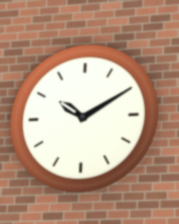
{"hour": 10, "minute": 10}
